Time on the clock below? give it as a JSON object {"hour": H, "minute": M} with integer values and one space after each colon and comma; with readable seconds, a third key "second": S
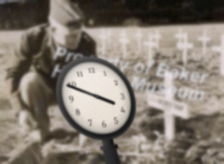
{"hour": 3, "minute": 49}
